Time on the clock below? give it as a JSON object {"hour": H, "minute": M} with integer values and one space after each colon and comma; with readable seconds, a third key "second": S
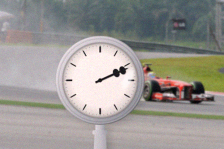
{"hour": 2, "minute": 11}
